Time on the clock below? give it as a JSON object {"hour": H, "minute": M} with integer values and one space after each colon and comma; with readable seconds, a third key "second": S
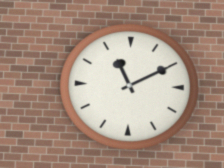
{"hour": 11, "minute": 10}
